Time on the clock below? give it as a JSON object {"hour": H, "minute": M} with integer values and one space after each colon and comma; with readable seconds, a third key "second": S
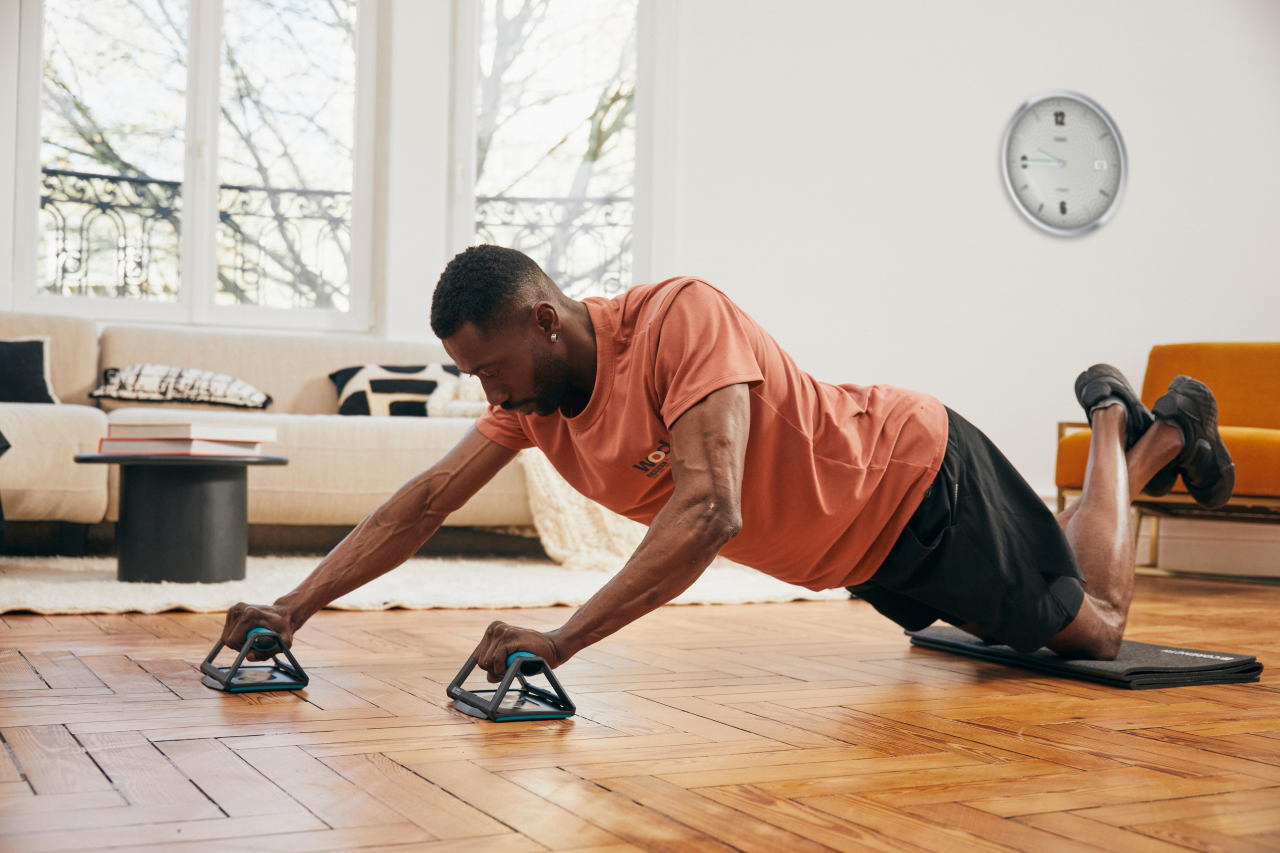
{"hour": 9, "minute": 45}
